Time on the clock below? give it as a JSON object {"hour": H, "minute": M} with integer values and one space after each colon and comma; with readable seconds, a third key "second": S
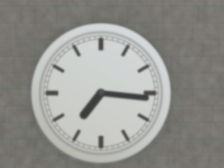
{"hour": 7, "minute": 16}
